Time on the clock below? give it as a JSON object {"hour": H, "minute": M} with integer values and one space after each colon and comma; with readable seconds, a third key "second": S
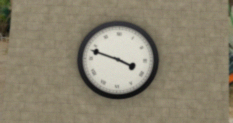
{"hour": 3, "minute": 48}
